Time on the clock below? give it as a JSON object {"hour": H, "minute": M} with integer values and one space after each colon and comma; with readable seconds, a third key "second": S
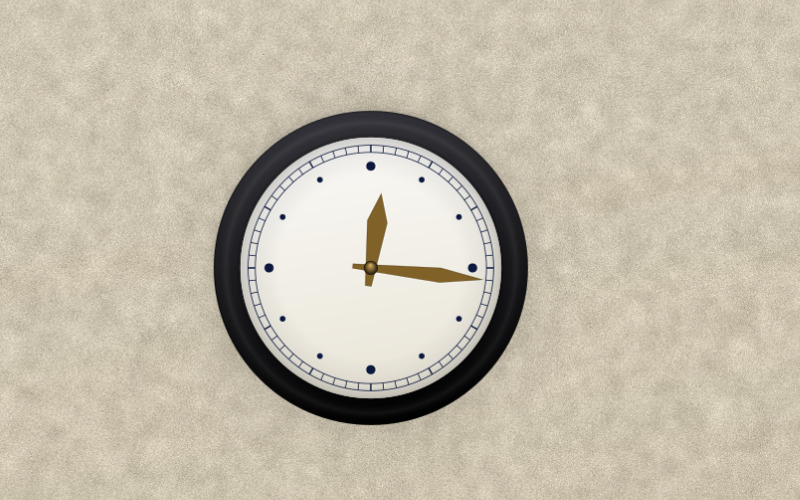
{"hour": 12, "minute": 16}
